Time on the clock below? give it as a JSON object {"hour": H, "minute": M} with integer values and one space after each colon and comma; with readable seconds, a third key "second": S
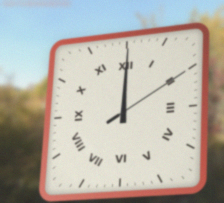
{"hour": 12, "minute": 0, "second": 10}
